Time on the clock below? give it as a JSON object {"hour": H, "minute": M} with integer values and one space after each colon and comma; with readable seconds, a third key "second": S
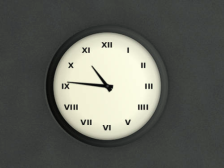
{"hour": 10, "minute": 46}
